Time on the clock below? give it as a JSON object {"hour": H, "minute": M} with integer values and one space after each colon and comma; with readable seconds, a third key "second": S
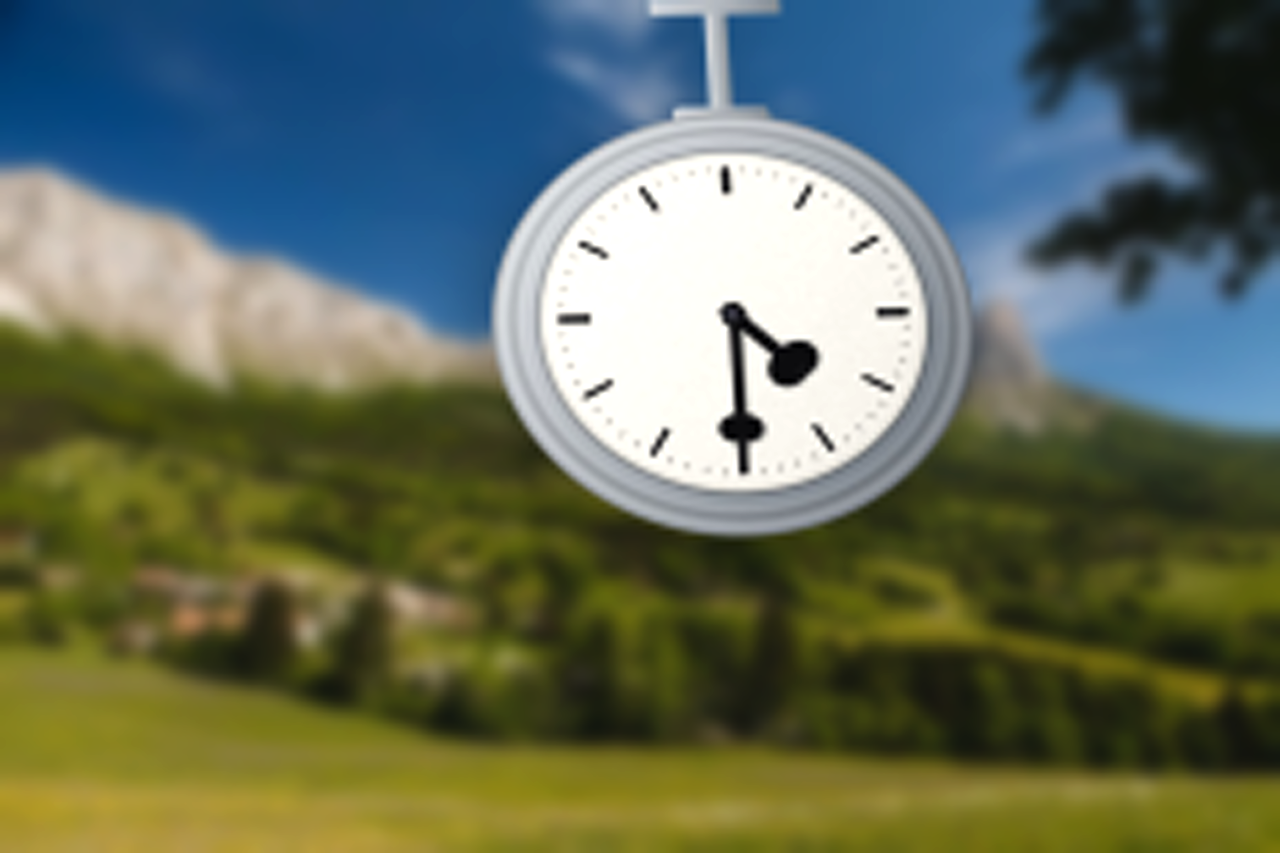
{"hour": 4, "minute": 30}
